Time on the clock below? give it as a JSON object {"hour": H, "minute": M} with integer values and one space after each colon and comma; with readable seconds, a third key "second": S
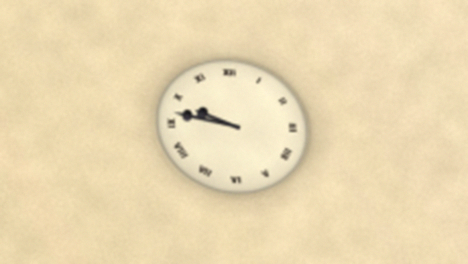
{"hour": 9, "minute": 47}
